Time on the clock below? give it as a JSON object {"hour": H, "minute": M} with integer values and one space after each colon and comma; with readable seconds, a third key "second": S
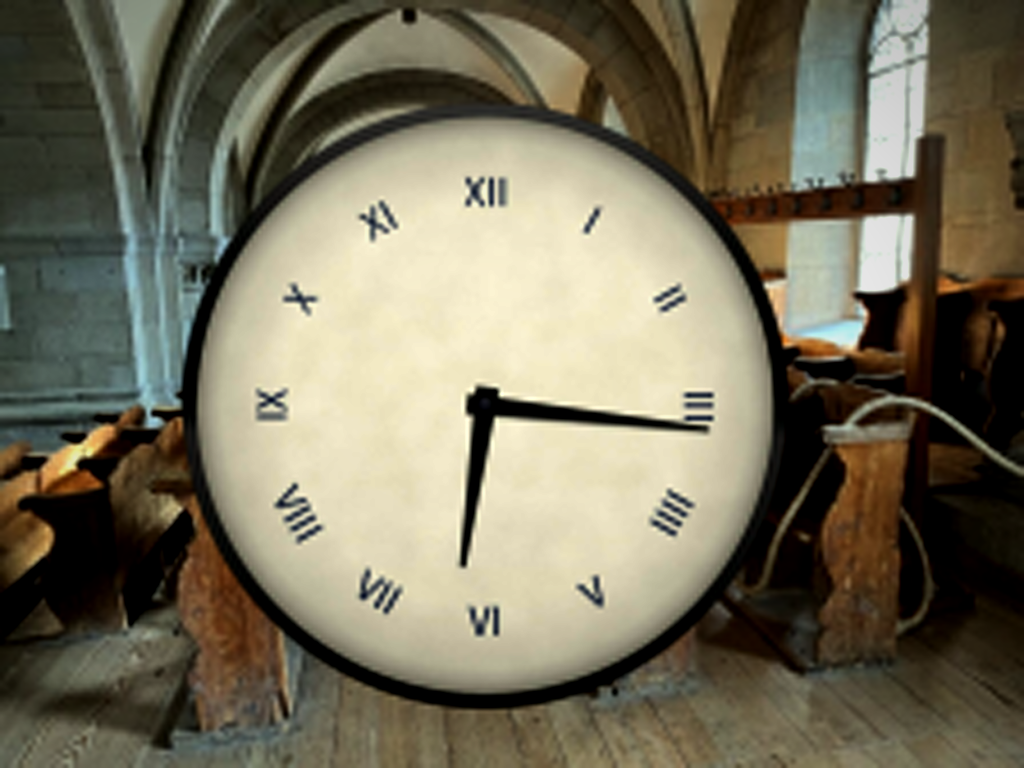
{"hour": 6, "minute": 16}
